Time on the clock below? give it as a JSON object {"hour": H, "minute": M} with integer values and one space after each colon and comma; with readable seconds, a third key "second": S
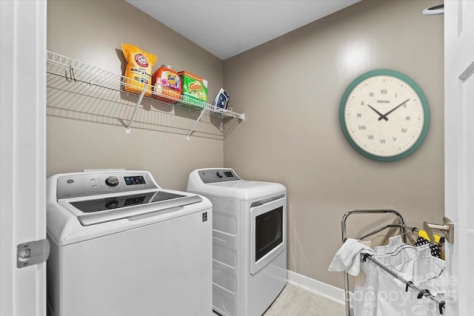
{"hour": 10, "minute": 9}
